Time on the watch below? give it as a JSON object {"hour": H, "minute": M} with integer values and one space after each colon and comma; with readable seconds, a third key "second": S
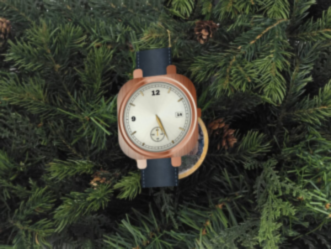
{"hour": 5, "minute": 26}
